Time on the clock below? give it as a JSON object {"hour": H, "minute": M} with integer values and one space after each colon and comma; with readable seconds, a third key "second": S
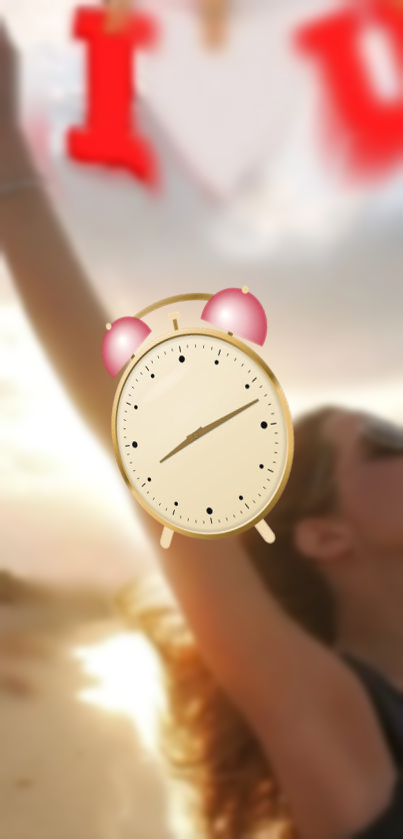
{"hour": 8, "minute": 12}
